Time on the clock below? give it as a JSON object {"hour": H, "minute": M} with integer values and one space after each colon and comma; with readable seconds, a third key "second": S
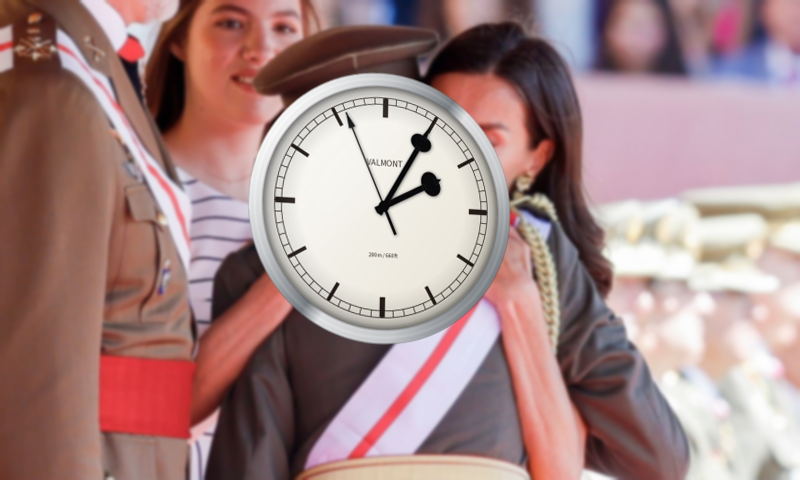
{"hour": 2, "minute": 4, "second": 56}
